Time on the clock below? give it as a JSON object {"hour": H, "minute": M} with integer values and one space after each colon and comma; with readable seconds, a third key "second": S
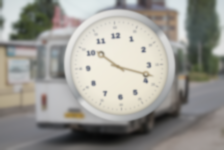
{"hour": 10, "minute": 18}
